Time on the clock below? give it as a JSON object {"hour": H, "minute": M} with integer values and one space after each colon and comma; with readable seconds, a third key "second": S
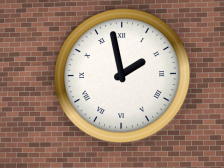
{"hour": 1, "minute": 58}
